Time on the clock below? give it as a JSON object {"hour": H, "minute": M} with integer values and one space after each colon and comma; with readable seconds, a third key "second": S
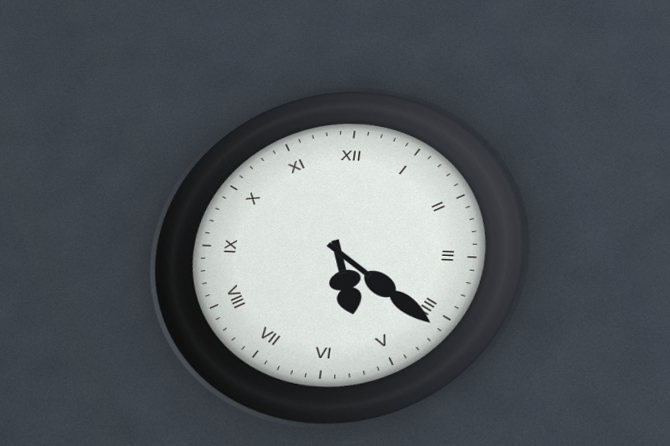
{"hour": 5, "minute": 21}
